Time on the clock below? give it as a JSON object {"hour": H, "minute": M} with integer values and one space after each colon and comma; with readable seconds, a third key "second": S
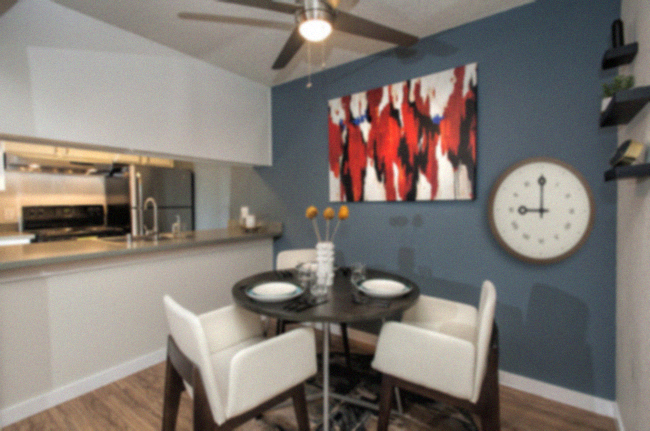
{"hour": 9, "minute": 0}
